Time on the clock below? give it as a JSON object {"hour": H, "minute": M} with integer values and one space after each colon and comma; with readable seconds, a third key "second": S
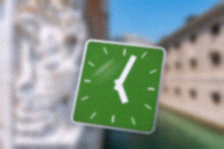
{"hour": 5, "minute": 3}
